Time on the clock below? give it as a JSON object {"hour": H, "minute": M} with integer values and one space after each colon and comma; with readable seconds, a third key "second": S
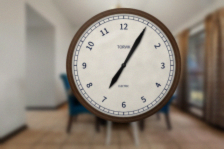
{"hour": 7, "minute": 5}
